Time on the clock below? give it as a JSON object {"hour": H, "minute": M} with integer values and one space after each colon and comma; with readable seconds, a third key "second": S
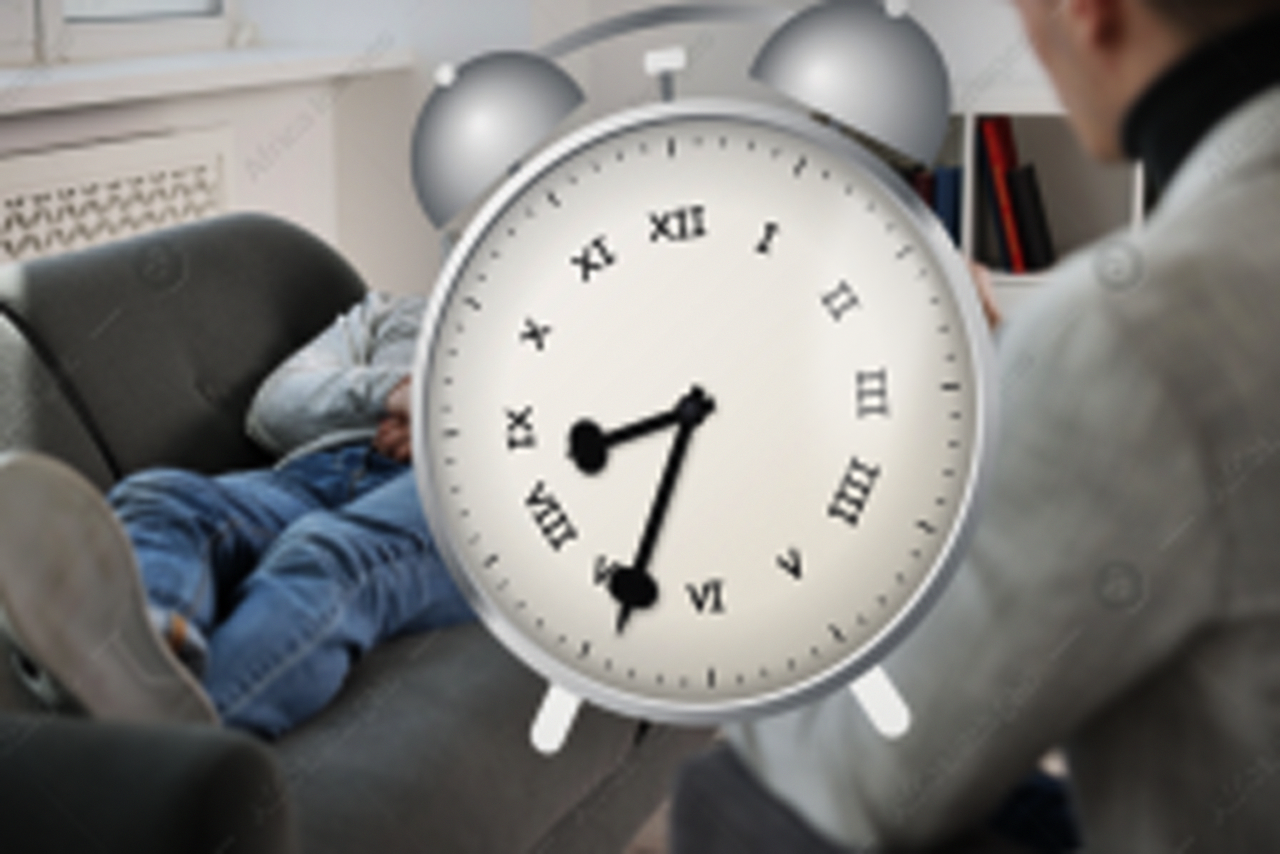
{"hour": 8, "minute": 34}
